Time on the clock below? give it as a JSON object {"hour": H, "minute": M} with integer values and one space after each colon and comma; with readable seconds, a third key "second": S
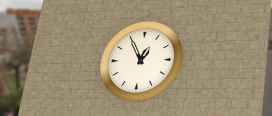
{"hour": 12, "minute": 55}
